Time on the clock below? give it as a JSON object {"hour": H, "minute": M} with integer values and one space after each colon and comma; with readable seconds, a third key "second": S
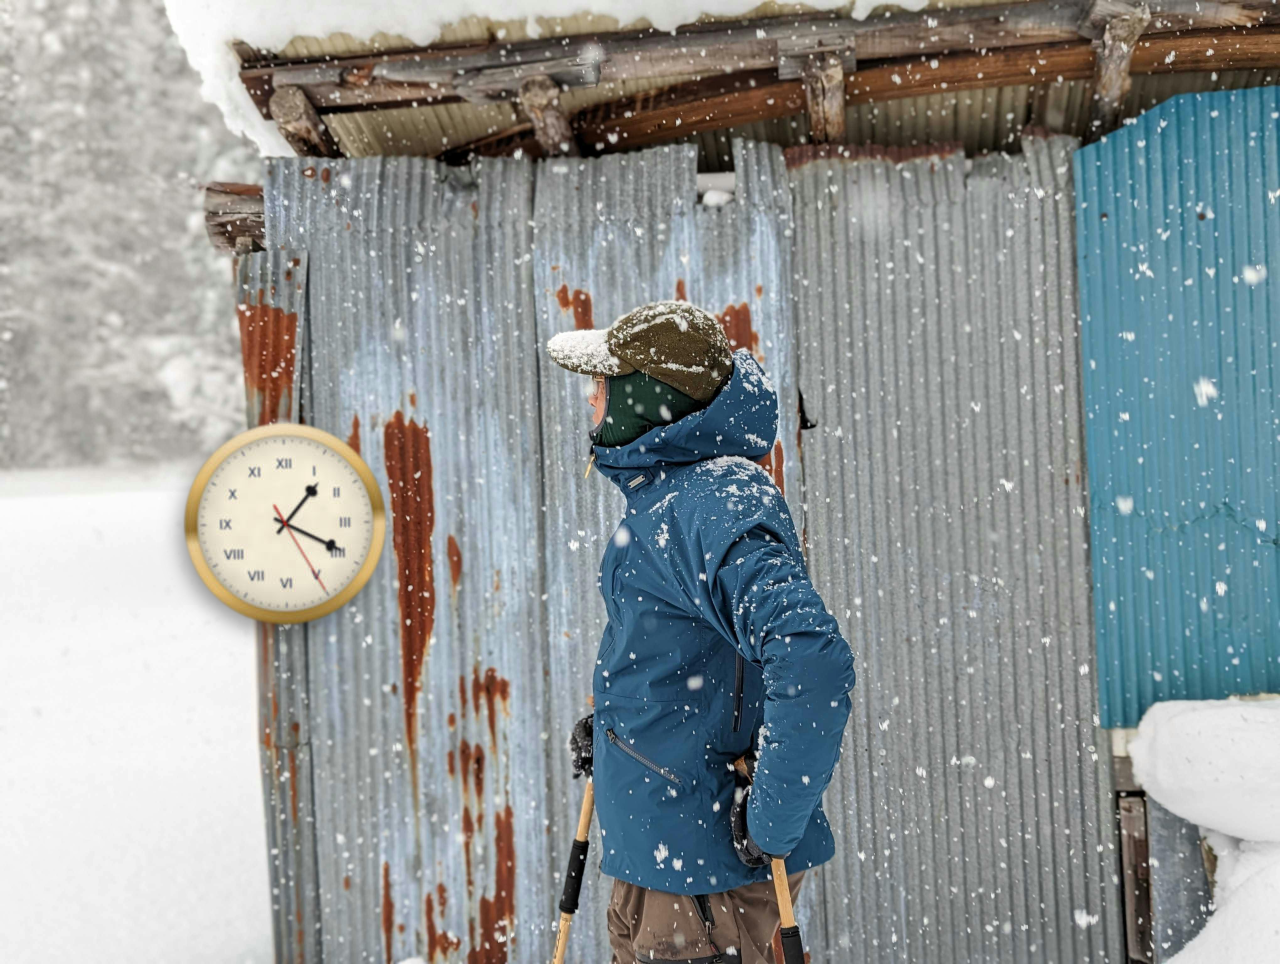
{"hour": 1, "minute": 19, "second": 25}
